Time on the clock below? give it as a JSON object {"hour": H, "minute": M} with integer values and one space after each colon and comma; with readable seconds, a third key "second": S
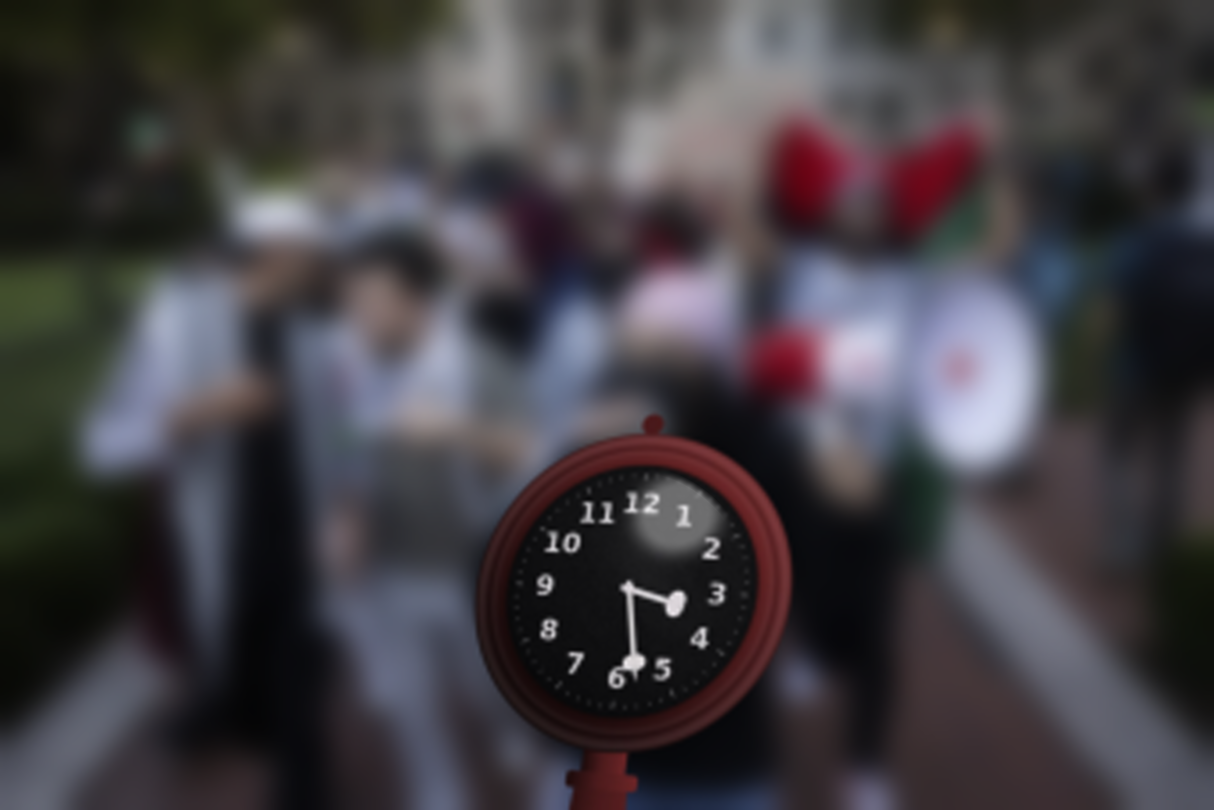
{"hour": 3, "minute": 28}
